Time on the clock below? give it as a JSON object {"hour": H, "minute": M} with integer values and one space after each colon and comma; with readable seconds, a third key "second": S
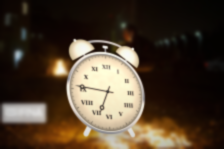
{"hour": 6, "minute": 46}
